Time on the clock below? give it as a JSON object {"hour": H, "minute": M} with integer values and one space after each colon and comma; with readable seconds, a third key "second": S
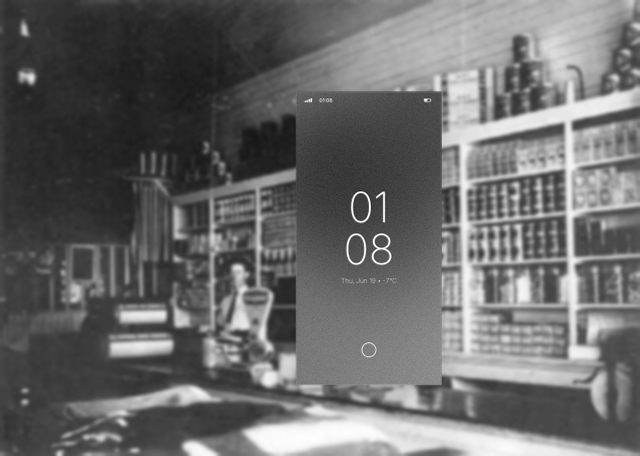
{"hour": 1, "minute": 8}
